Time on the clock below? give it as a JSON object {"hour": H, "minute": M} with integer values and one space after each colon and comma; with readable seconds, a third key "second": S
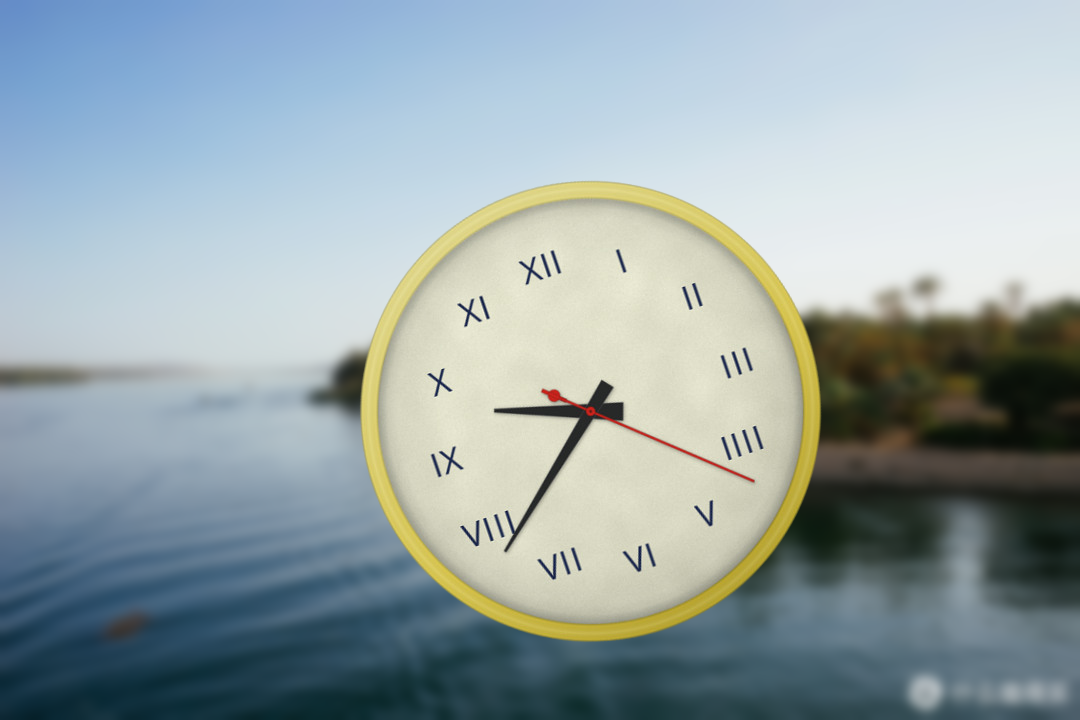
{"hour": 9, "minute": 38, "second": 22}
